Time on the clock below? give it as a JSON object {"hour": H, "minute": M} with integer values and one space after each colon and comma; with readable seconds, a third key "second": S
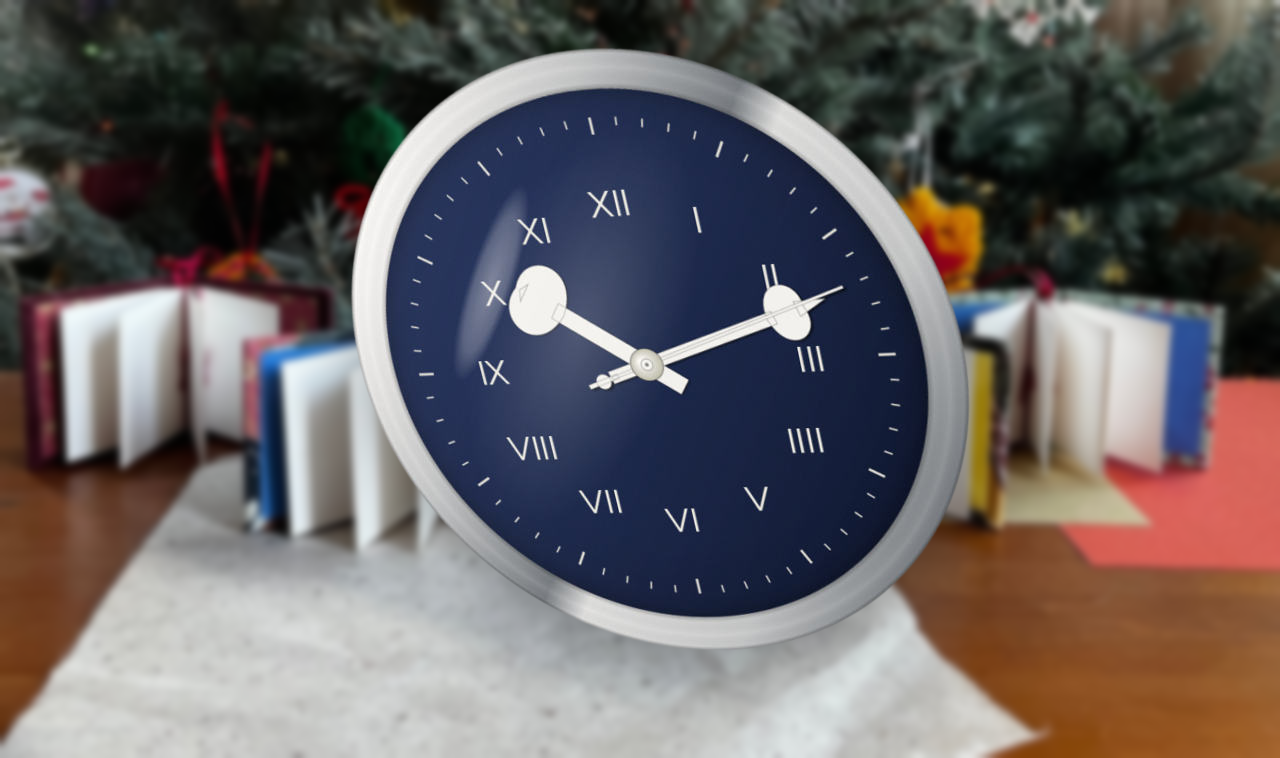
{"hour": 10, "minute": 12, "second": 12}
